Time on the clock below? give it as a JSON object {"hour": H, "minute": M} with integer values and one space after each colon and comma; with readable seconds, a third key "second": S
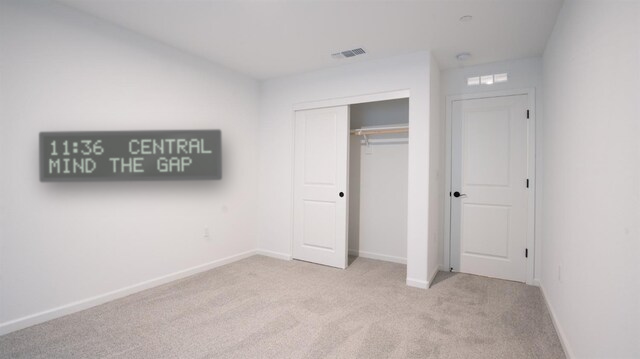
{"hour": 11, "minute": 36}
